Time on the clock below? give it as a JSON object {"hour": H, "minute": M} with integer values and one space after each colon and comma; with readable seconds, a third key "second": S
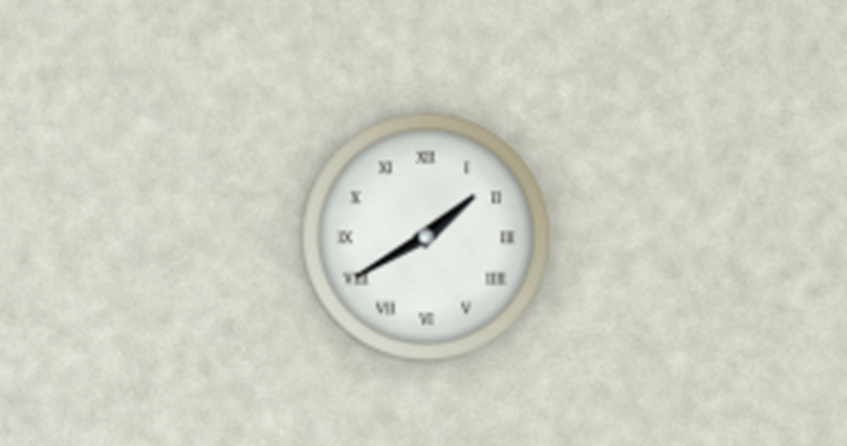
{"hour": 1, "minute": 40}
